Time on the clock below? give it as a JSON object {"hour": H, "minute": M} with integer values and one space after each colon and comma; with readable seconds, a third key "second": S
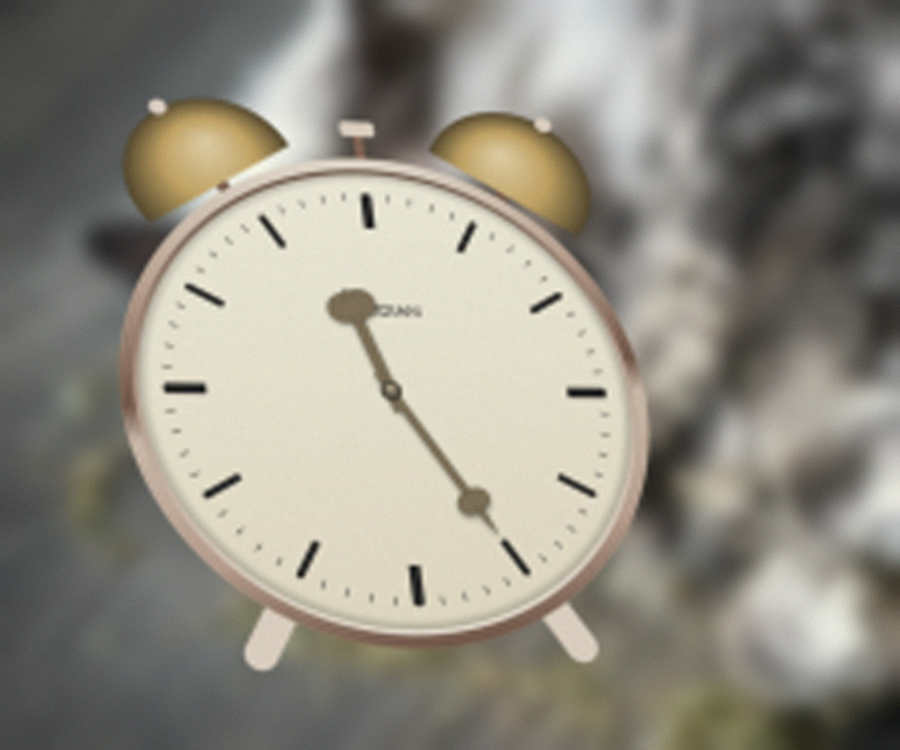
{"hour": 11, "minute": 25}
